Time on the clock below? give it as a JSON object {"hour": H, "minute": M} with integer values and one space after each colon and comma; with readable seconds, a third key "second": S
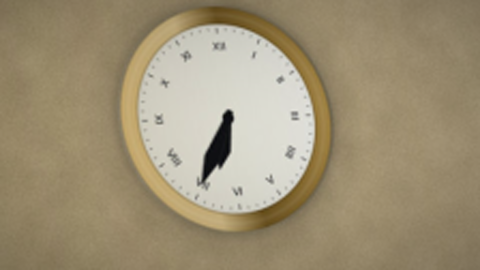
{"hour": 6, "minute": 35}
